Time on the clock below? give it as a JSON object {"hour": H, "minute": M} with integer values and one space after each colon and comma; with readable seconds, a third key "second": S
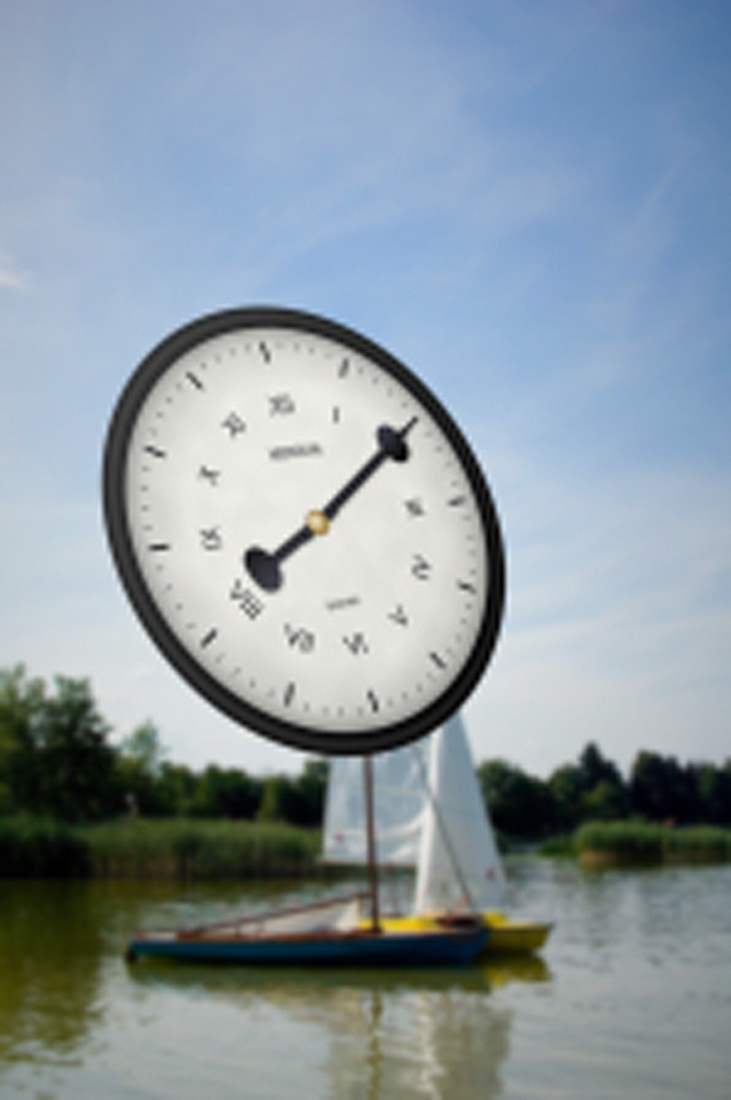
{"hour": 8, "minute": 10}
